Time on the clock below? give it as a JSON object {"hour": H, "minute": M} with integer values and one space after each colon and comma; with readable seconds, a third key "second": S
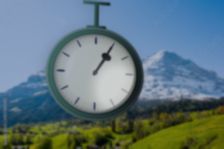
{"hour": 1, "minute": 5}
